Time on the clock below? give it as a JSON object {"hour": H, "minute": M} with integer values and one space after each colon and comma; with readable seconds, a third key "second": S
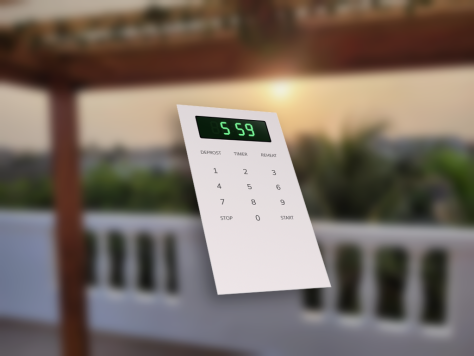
{"hour": 5, "minute": 59}
